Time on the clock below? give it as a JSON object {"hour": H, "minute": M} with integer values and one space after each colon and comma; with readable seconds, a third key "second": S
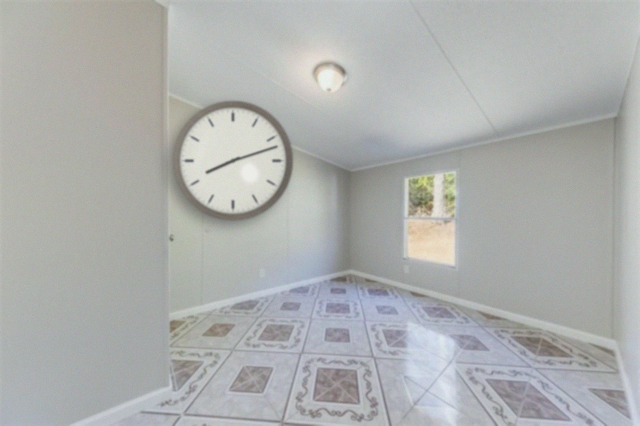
{"hour": 8, "minute": 12}
